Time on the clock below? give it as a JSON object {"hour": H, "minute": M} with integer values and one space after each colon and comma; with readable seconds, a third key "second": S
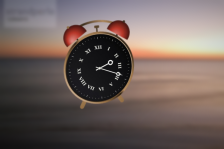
{"hour": 2, "minute": 19}
